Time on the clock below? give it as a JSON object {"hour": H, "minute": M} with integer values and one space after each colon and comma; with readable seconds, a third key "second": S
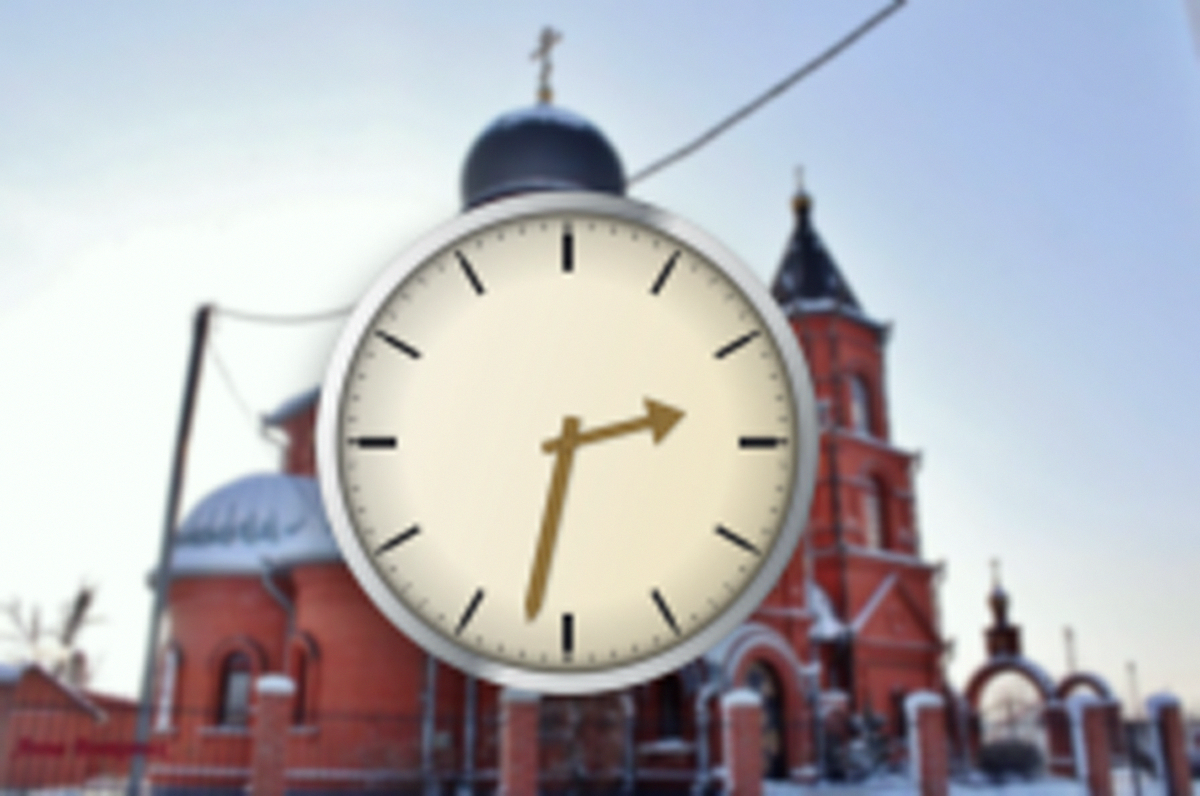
{"hour": 2, "minute": 32}
